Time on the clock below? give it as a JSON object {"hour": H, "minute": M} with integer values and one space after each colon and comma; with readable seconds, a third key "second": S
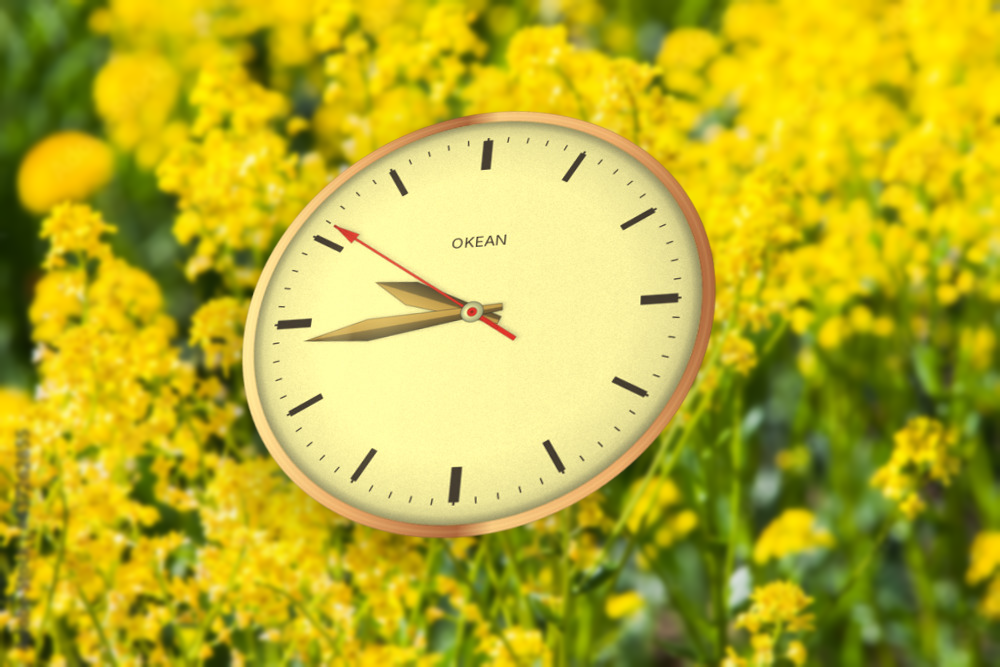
{"hour": 9, "minute": 43, "second": 51}
